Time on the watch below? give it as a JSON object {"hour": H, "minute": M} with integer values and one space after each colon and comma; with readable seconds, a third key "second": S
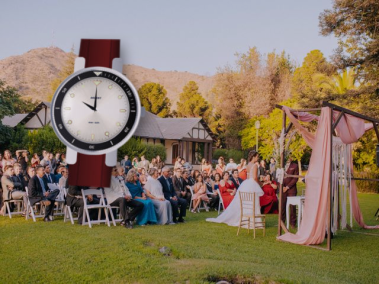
{"hour": 10, "minute": 0}
